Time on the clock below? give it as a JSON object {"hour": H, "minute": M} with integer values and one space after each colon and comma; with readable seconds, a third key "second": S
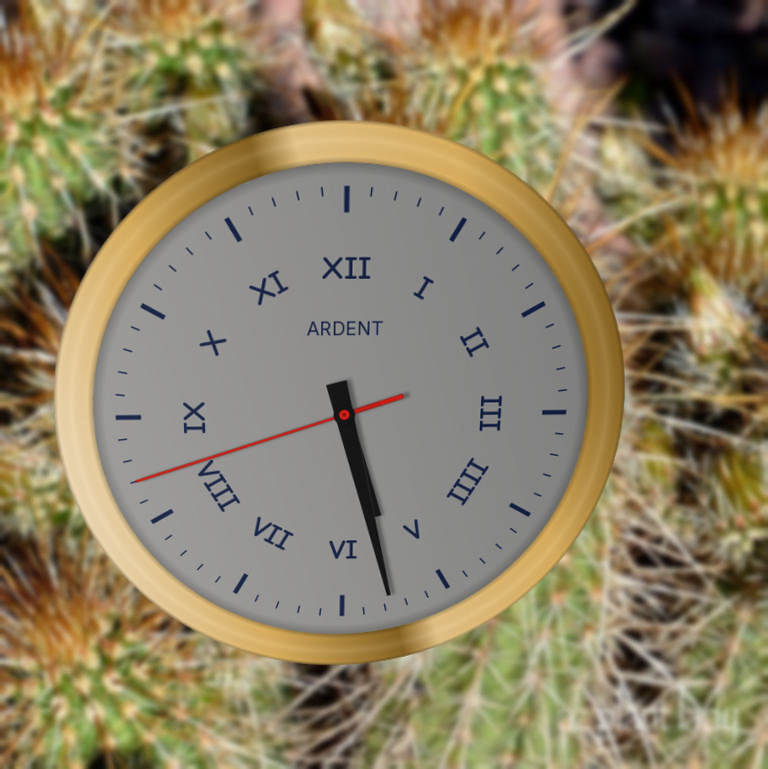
{"hour": 5, "minute": 27, "second": 42}
